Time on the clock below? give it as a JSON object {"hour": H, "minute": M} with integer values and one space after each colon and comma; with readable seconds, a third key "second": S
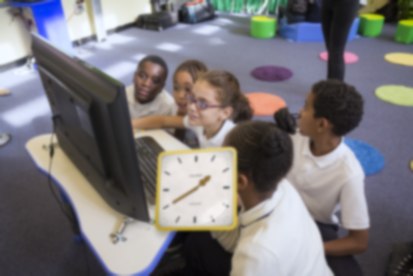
{"hour": 1, "minute": 40}
